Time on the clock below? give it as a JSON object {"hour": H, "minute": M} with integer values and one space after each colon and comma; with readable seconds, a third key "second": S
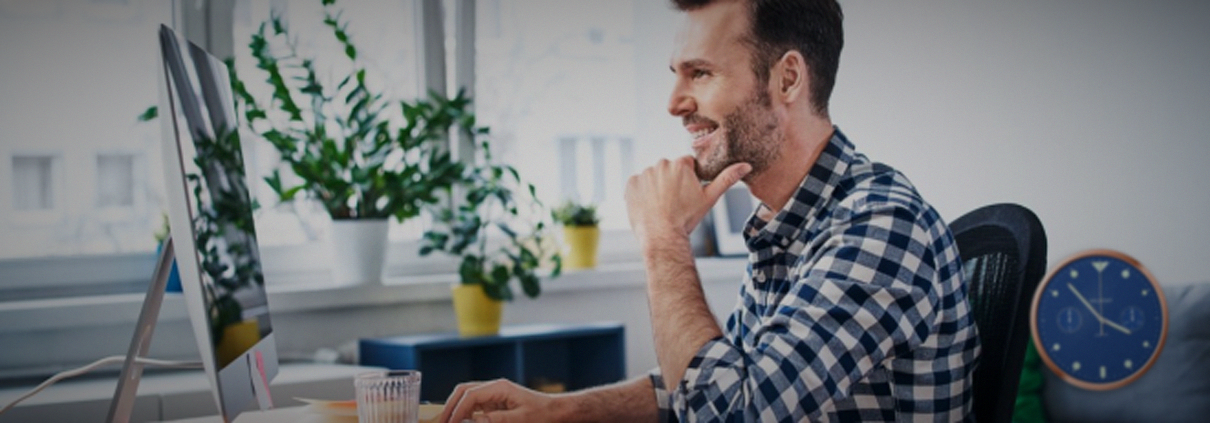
{"hour": 3, "minute": 53}
